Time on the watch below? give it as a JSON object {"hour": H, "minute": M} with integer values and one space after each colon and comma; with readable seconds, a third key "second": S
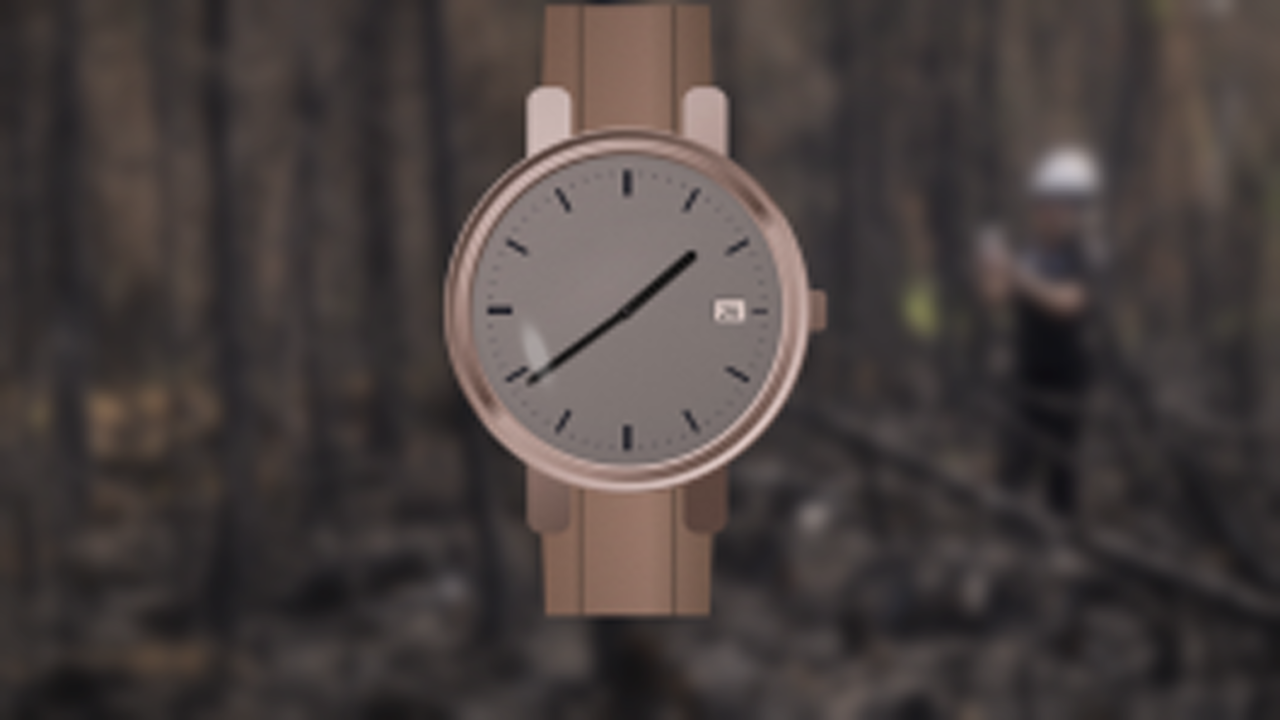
{"hour": 1, "minute": 39}
